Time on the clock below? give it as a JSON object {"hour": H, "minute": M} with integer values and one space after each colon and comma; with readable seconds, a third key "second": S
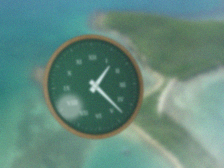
{"hour": 1, "minute": 23}
